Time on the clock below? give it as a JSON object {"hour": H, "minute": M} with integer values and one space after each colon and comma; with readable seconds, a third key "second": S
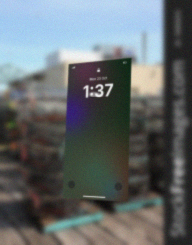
{"hour": 1, "minute": 37}
